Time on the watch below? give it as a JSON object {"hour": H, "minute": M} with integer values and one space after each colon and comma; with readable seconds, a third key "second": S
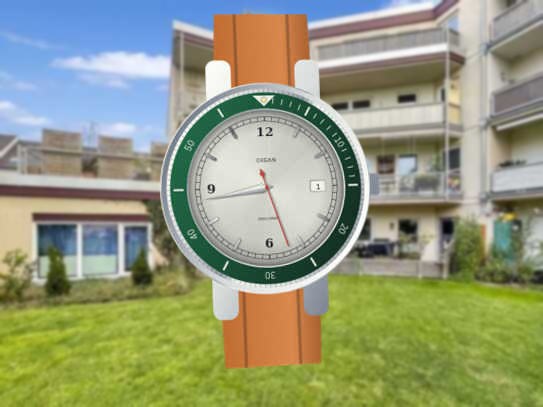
{"hour": 8, "minute": 43, "second": 27}
